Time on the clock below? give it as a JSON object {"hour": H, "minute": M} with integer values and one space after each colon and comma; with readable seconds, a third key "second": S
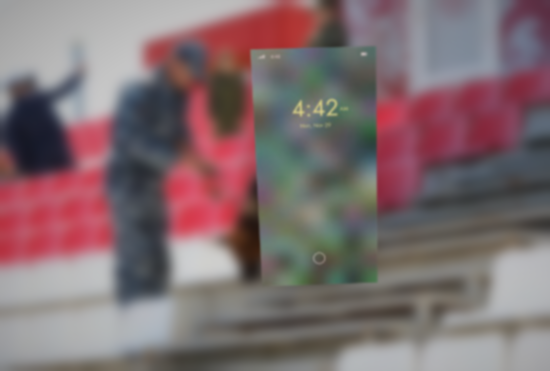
{"hour": 4, "minute": 42}
